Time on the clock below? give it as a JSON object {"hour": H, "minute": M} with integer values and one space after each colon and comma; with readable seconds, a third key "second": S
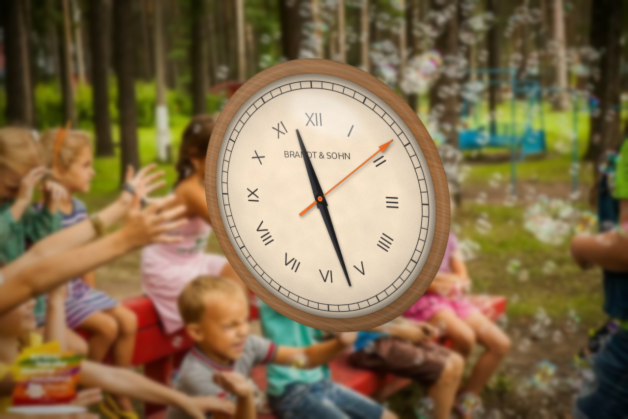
{"hour": 11, "minute": 27, "second": 9}
